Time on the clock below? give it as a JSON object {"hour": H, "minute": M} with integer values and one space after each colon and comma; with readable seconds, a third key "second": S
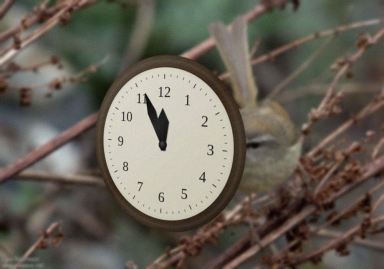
{"hour": 11, "minute": 56}
